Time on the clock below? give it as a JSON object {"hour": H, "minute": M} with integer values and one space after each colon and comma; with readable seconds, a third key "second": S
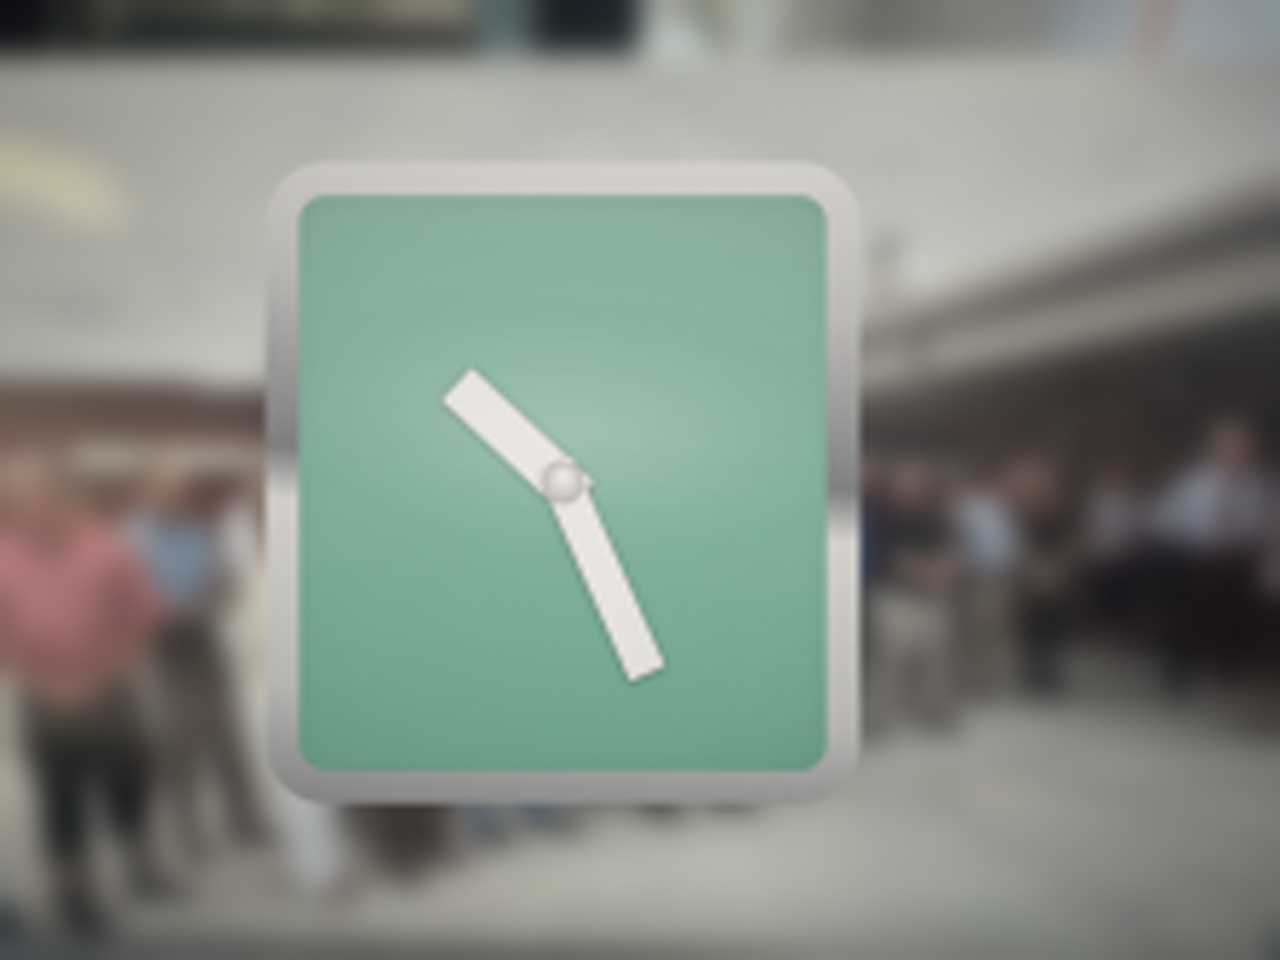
{"hour": 10, "minute": 26}
